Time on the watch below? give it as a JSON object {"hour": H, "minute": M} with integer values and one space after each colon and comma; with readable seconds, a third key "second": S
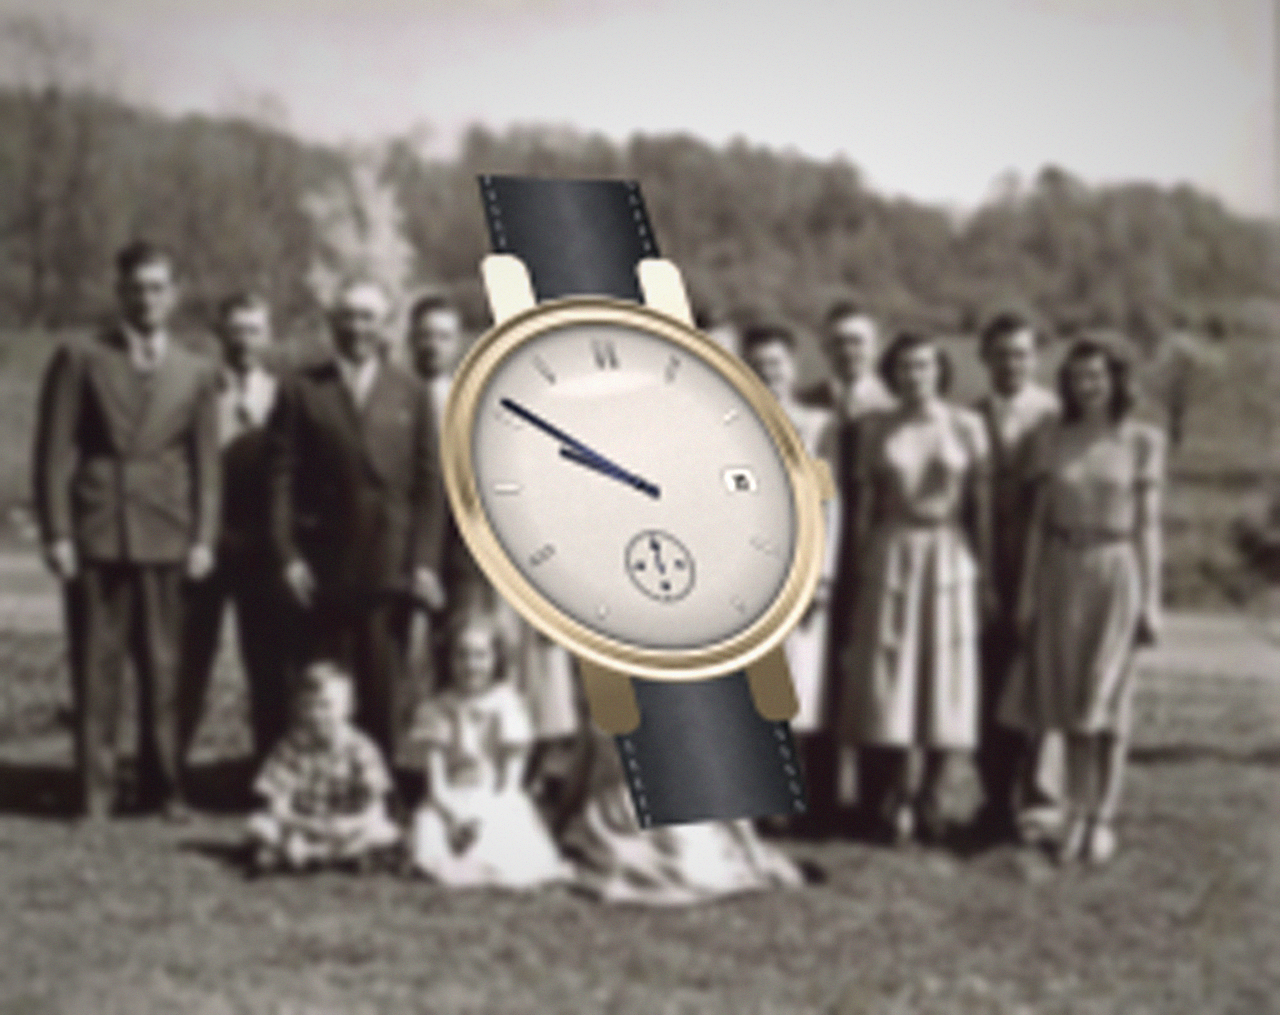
{"hour": 9, "minute": 51}
